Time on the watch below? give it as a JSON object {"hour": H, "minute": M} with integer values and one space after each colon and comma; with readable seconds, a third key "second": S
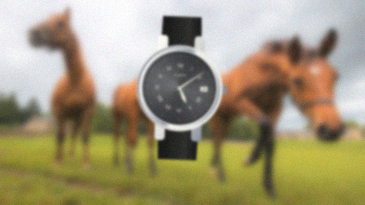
{"hour": 5, "minute": 9}
